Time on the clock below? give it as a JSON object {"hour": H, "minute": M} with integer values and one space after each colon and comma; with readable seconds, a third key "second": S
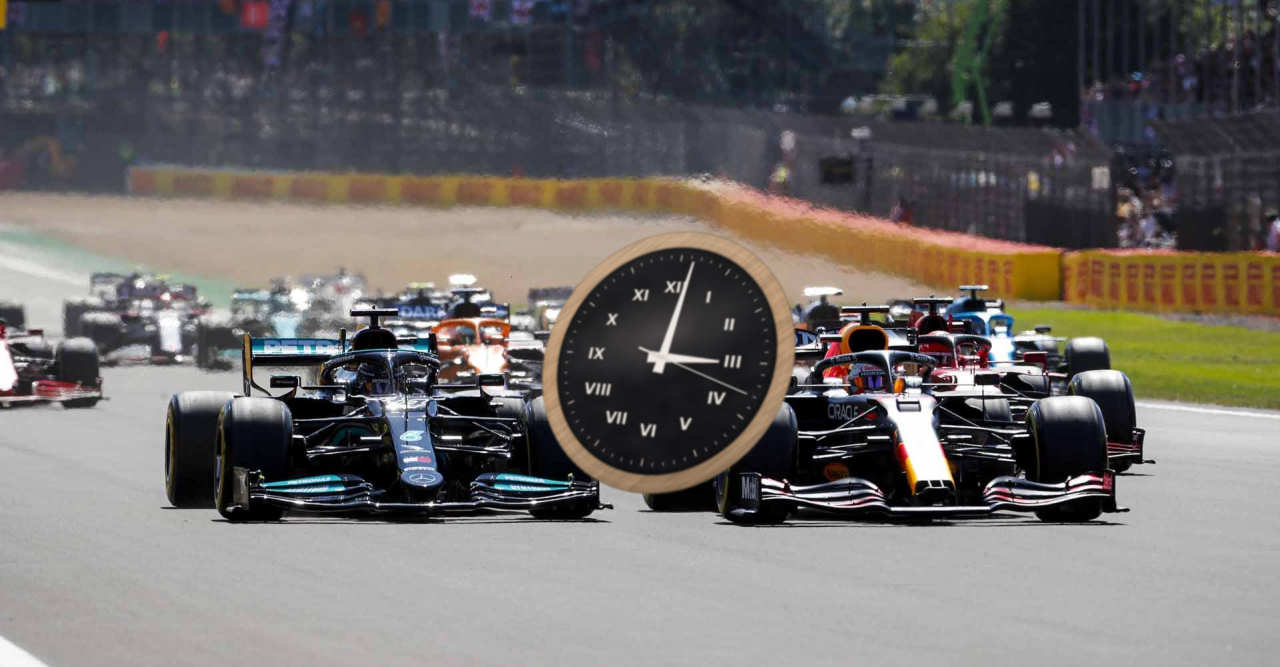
{"hour": 3, "minute": 1, "second": 18}
